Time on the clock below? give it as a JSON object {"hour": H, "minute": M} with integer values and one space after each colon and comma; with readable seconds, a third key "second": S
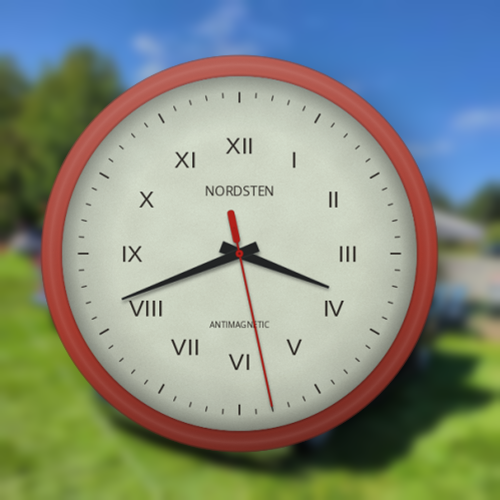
{"hour": 3, "minute": 41, "second": 28}
